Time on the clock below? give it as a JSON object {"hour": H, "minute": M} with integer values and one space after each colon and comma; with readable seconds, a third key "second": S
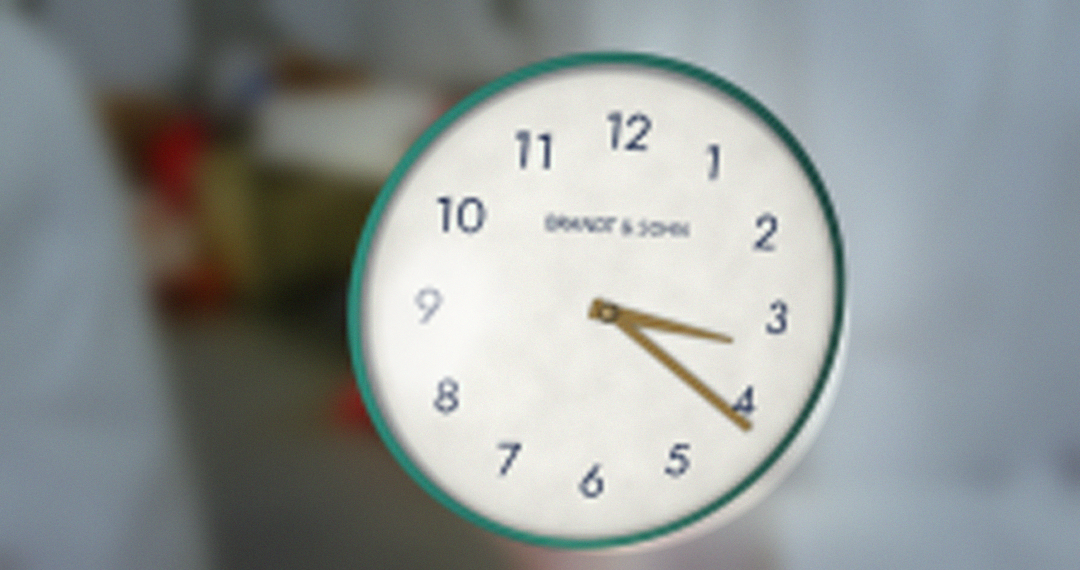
{"hour": 3, "minute": 21}
